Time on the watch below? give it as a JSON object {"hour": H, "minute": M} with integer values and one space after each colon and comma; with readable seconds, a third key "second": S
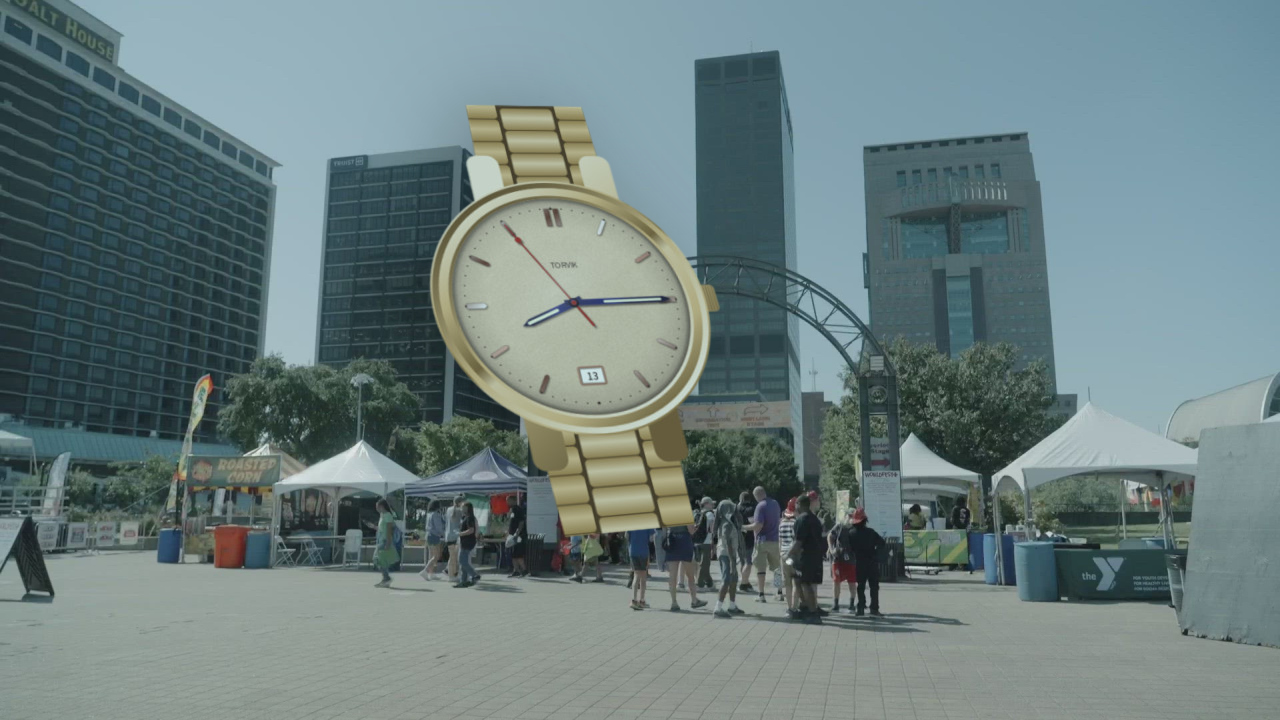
{"hour": 8, "minute": 14, "second": 55}
